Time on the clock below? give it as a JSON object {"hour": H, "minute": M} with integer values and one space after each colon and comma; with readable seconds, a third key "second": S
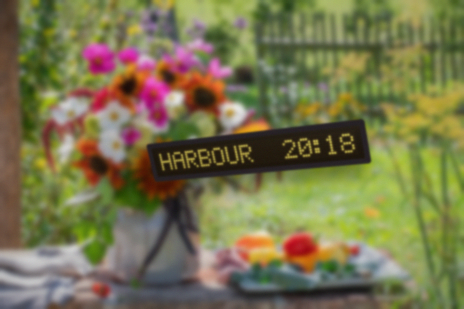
{"hour": 20, "minute": 18}
